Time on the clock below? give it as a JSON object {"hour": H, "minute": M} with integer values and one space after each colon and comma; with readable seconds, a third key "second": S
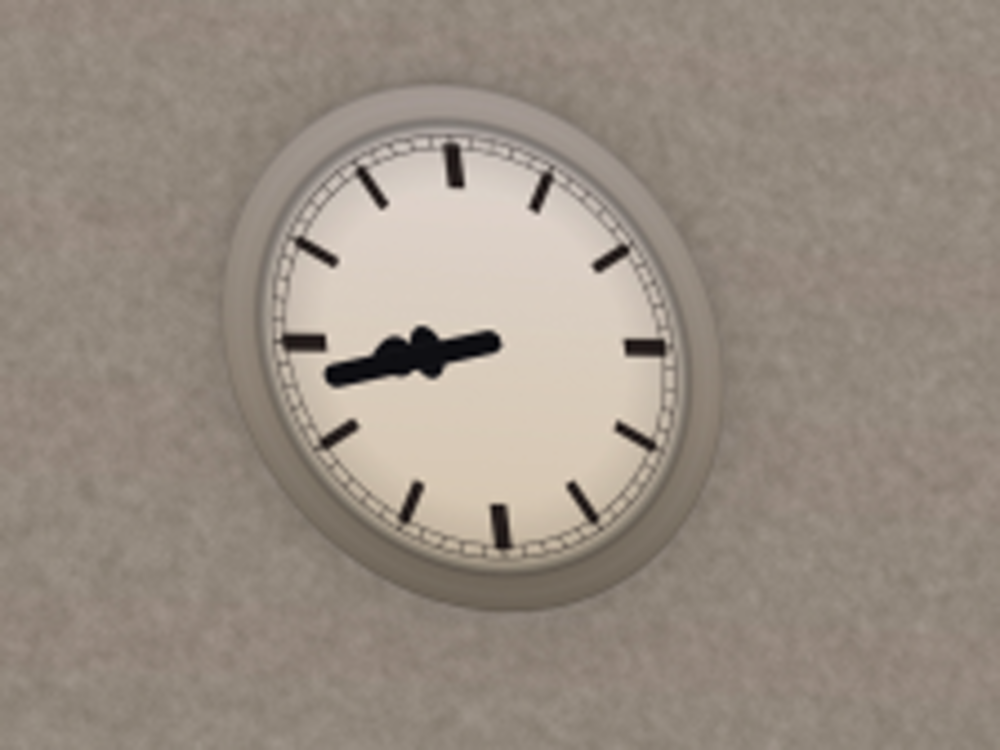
{"hour": 8, "minute": 43}
